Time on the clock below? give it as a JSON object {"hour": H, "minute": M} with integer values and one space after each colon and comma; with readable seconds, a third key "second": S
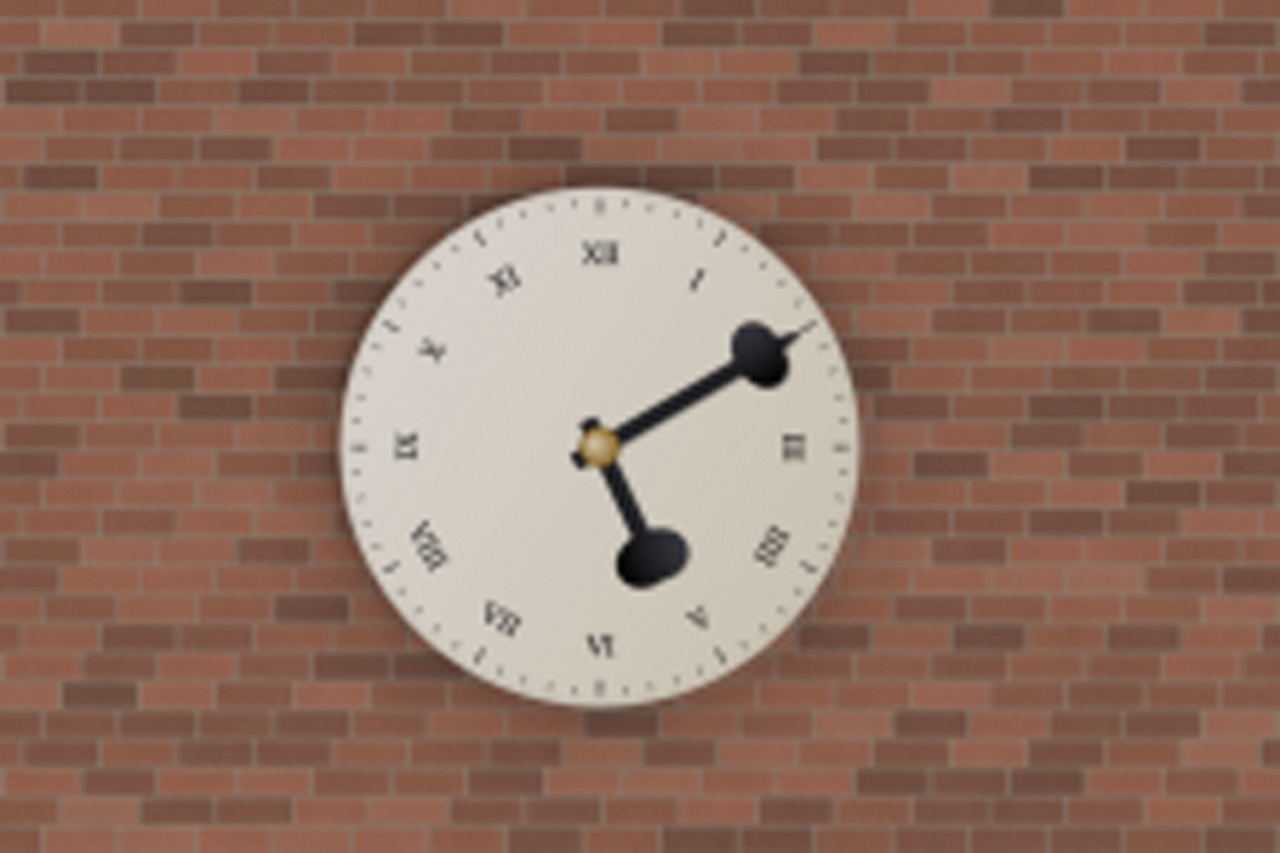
{"hour": 5, "minute": 10}
